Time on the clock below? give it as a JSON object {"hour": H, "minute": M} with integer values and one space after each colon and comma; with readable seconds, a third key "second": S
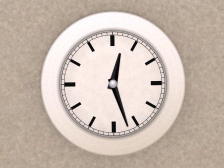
{"hour": 12, "minute": 27}
